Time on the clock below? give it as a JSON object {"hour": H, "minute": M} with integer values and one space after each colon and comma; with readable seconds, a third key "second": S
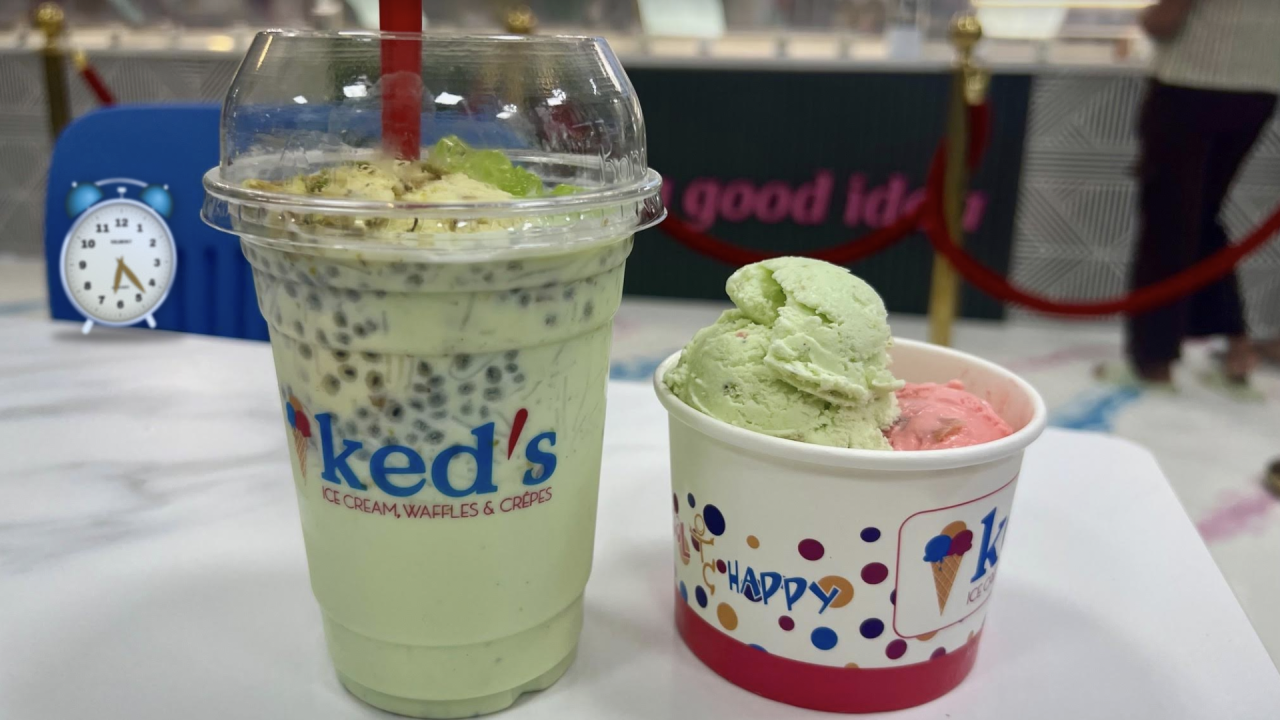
{"hour": 6, "minute": 23}
